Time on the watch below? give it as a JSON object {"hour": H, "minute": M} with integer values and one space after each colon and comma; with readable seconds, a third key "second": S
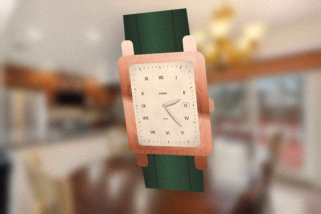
{"hour": 2, "minute": 24}
